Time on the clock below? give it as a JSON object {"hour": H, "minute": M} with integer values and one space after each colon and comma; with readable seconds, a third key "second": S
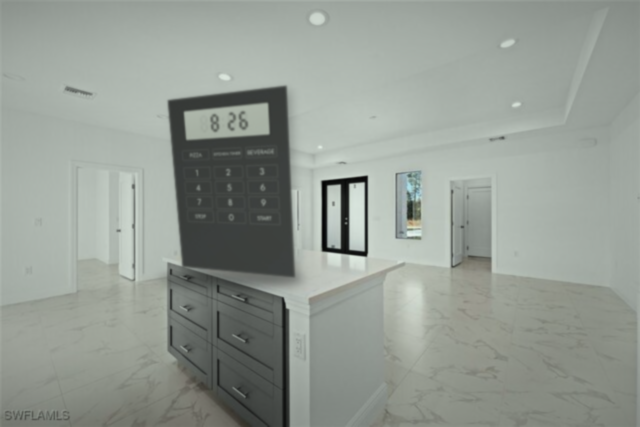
{"hour": 8, "minute": 26}
